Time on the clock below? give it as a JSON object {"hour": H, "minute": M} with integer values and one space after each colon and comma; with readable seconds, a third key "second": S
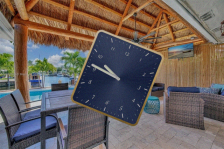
{"hour": 9, "minute": 46}
